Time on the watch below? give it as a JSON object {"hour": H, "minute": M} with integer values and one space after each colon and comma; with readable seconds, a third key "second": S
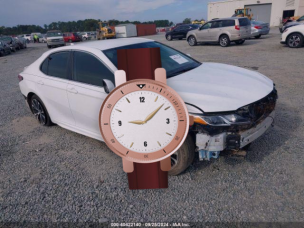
{"hour": 9, "minute": 8}
